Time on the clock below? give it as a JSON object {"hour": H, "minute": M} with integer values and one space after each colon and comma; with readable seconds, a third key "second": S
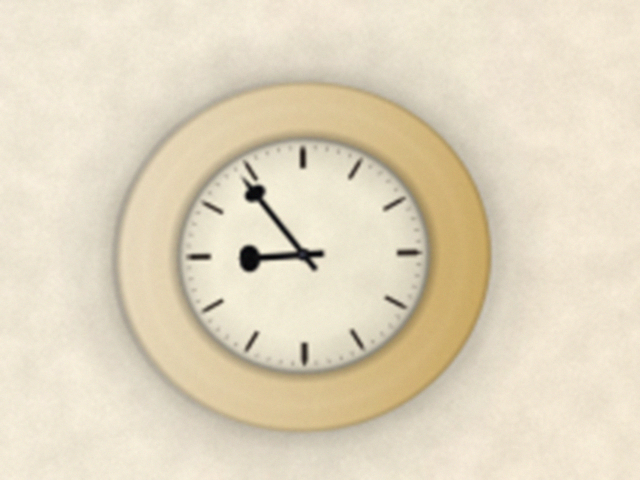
{"hour": 8, "minute": 54}
